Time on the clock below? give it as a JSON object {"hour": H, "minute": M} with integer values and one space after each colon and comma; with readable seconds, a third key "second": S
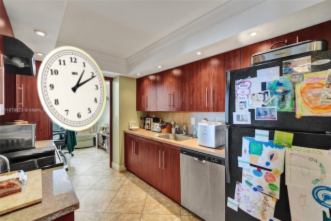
{"hour": 1, "minute": 11}
